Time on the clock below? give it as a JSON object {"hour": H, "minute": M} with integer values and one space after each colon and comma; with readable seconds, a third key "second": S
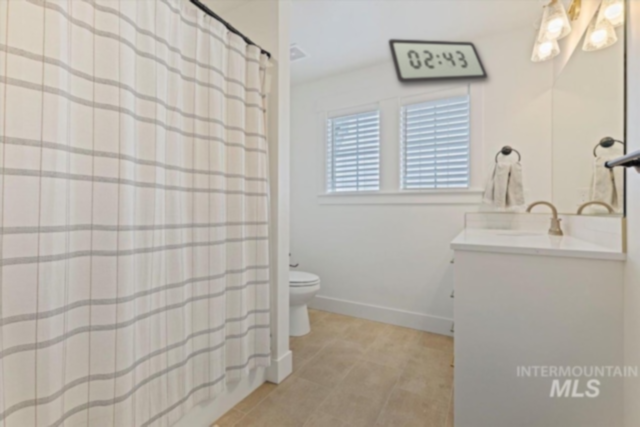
{"hour": 2, "minute": 43}
